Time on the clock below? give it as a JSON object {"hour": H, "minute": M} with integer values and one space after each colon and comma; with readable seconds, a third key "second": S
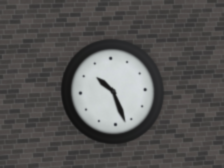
{"hour": 10, "minute": 27}
